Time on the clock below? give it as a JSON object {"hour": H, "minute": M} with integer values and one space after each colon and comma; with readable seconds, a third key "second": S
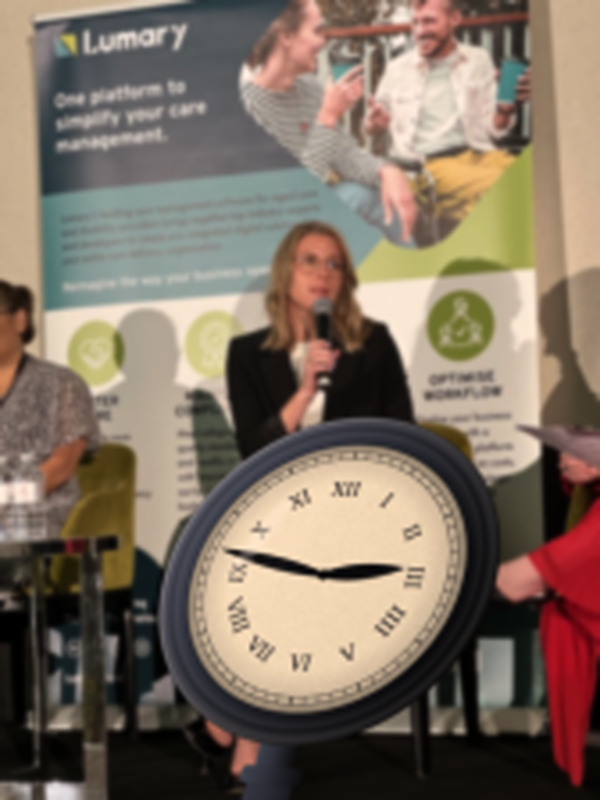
{"hour": 2, "minute": 47}
